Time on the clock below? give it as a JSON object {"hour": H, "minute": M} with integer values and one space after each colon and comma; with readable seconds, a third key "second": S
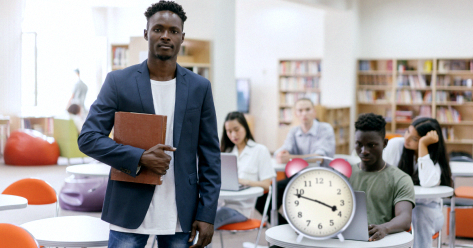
{"hour": 3, "minute": 48}
